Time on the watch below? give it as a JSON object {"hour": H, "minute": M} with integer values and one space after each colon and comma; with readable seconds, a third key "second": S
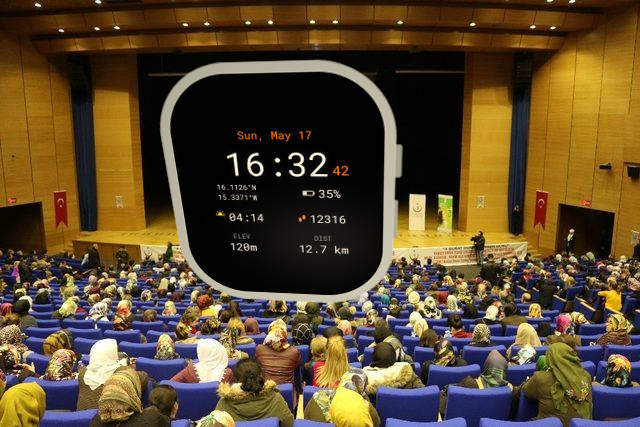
{"hour": 16, "minute": 32, "second": 42}
